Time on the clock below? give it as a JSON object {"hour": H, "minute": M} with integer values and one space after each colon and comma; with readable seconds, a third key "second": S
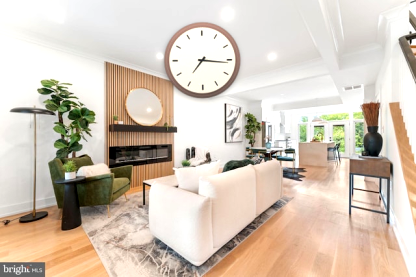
{"hour": 7, "minute": 16}
